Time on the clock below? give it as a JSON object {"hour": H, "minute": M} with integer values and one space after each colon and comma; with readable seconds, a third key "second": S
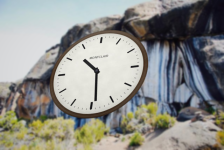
{"hour": 10, "minute": 29}
